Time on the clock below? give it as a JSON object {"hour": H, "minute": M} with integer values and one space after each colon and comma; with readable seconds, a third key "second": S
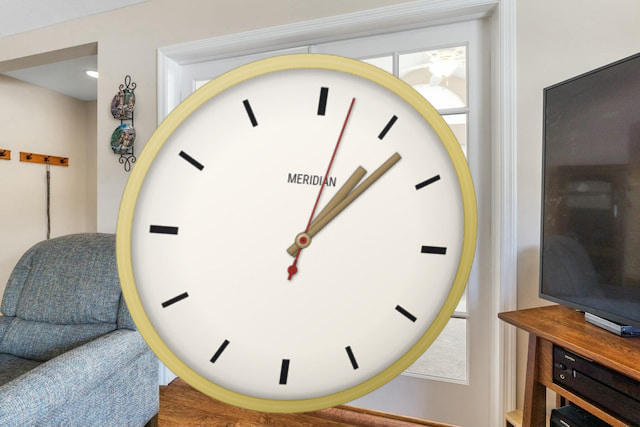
{"hour": 1, "minute": 7, "second": 2}
